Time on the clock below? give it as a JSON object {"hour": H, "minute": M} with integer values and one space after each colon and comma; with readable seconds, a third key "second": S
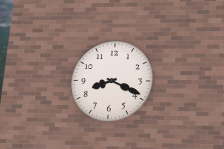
{"hour": 8, "minute": 19}
